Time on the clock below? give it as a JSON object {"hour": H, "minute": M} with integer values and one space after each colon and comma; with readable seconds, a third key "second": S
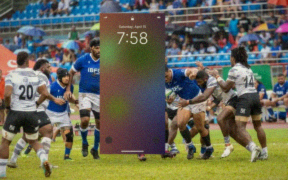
{"hour": 7, "minute": 58}
